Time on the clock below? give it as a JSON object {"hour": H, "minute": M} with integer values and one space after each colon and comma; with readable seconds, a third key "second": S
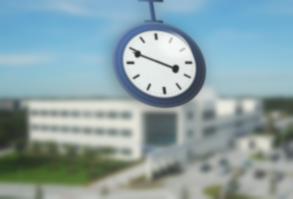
{"hour": 3, "minute": 49}
